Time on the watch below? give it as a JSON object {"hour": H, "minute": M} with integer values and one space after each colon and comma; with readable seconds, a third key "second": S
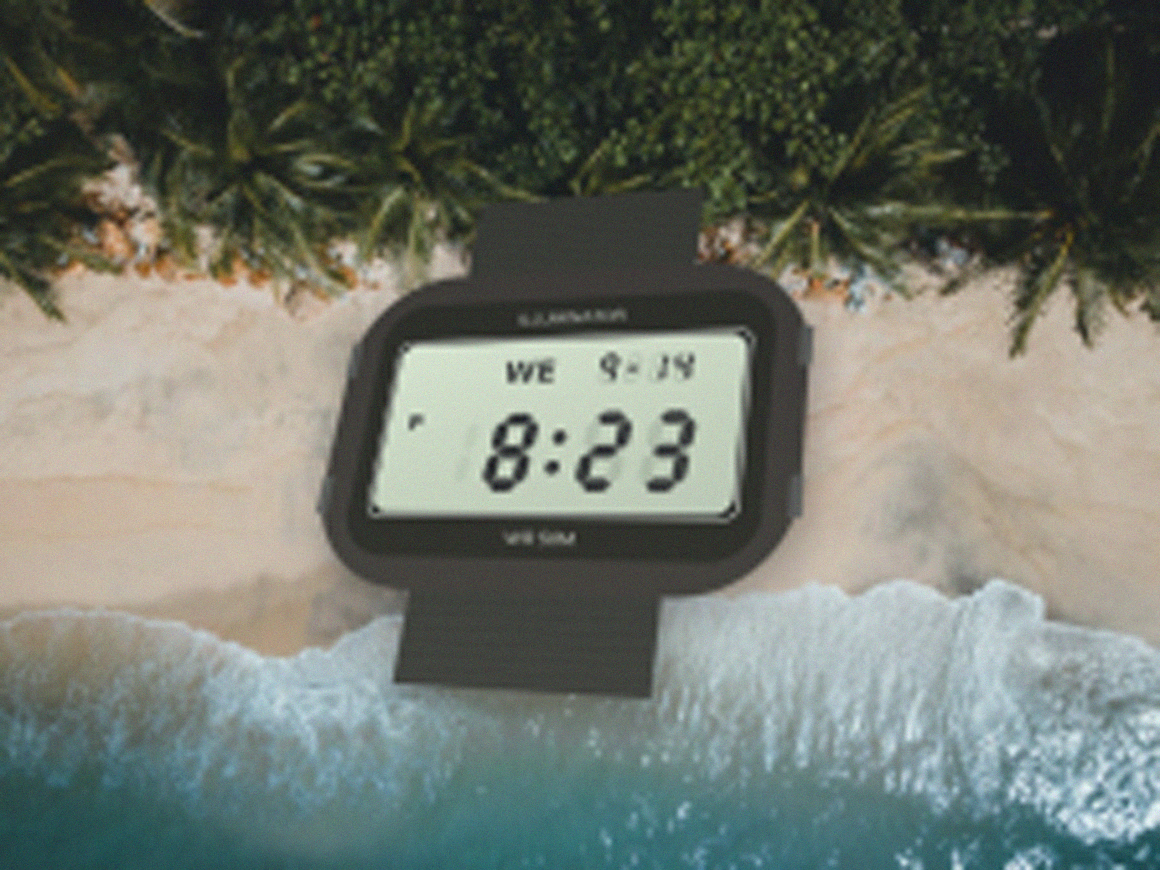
{"hour": 8, "minute": 23}
